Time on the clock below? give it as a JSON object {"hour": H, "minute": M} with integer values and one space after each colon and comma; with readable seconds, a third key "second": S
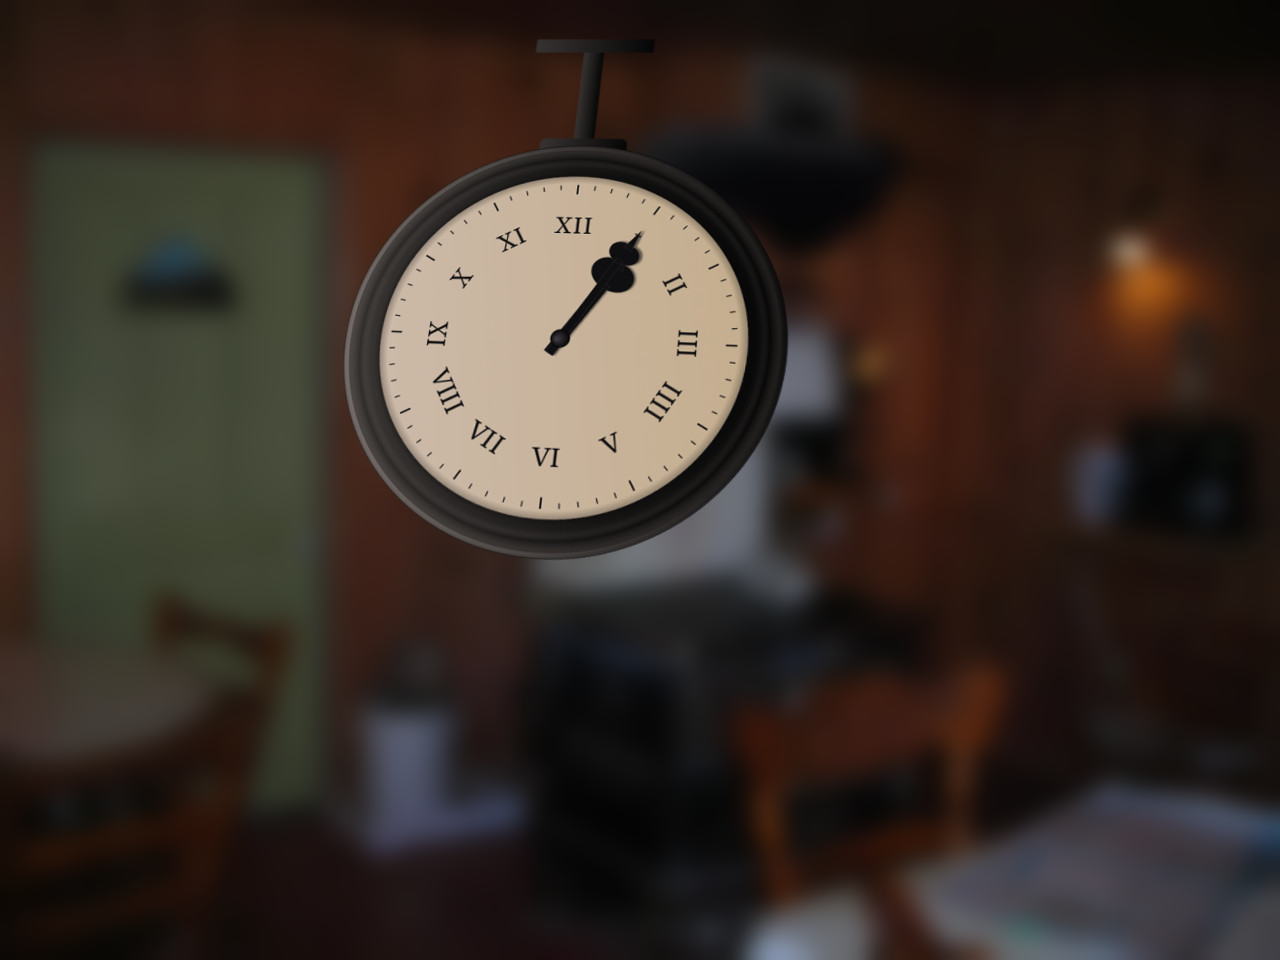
{"hour": 1, "minute": 5}
